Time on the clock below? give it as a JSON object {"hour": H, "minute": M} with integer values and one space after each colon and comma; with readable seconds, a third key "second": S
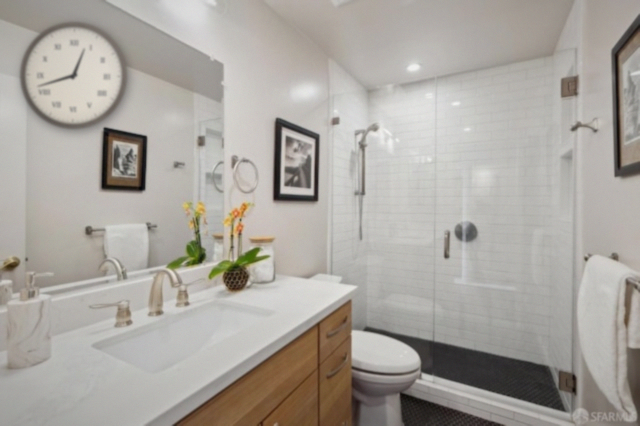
{"hour": 12, "minute": 42}
